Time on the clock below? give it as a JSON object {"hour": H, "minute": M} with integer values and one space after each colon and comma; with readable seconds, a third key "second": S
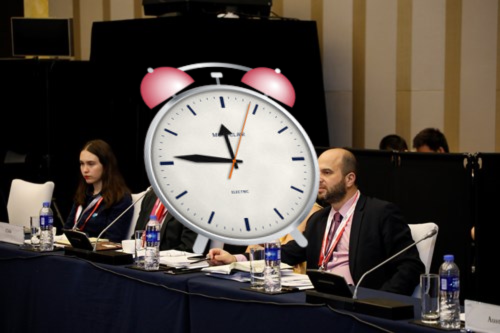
{"hour": 11, "minute": 46, "second": 4}
